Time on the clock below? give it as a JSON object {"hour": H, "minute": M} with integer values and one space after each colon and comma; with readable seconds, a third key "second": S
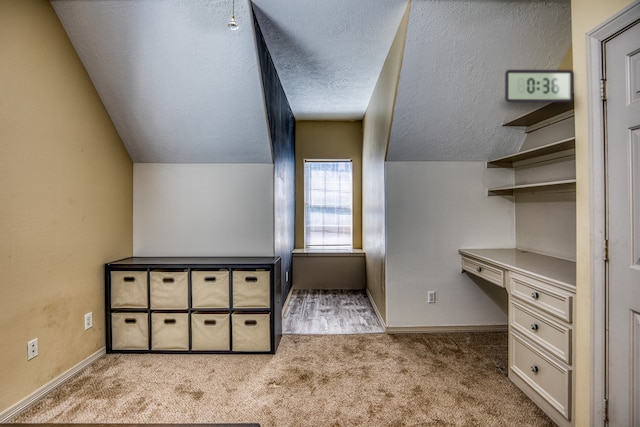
{"hour": 0, "minute": 36}
